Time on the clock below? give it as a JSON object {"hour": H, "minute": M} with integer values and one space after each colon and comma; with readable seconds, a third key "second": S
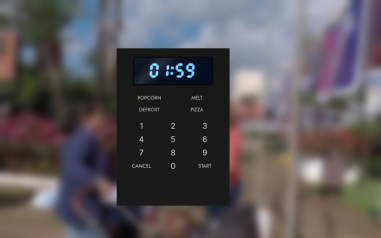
{"hour": 1, "minute": 59}
